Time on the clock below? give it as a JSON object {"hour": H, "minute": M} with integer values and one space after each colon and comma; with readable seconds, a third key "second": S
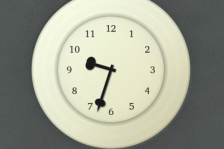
{"hour": 9, "minute": 33}
